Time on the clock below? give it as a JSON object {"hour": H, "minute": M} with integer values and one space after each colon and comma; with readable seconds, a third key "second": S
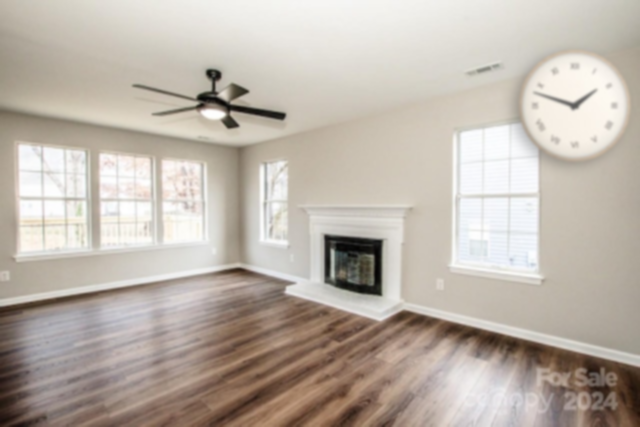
{"hour": 1, "minute": 48}
